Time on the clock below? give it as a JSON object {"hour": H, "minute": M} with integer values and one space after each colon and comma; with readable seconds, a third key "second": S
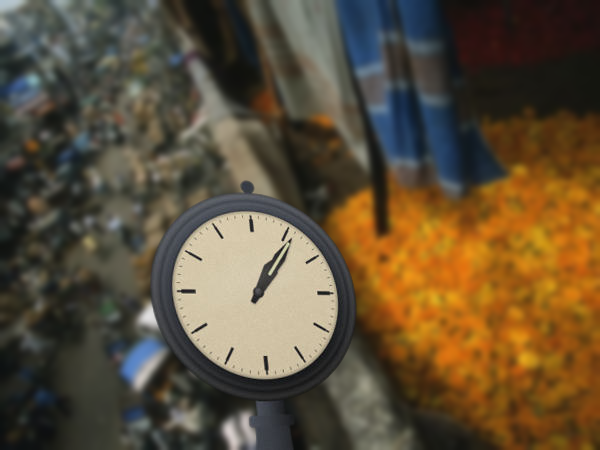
{"hour": 1, "minute": 6}
